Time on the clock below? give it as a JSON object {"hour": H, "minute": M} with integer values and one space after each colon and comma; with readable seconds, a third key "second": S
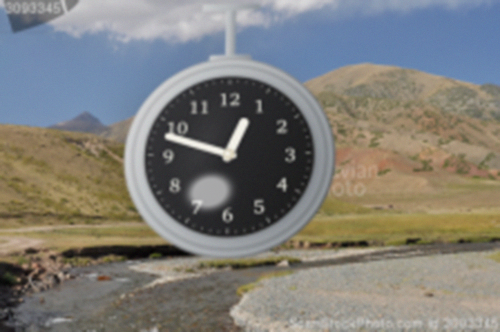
{"hour": 12, "minute": 48}
